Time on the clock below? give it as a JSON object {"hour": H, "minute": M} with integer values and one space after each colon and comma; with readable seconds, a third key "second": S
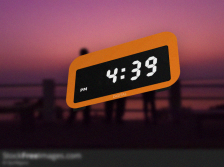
{"hour": 4, "minute": 39}
